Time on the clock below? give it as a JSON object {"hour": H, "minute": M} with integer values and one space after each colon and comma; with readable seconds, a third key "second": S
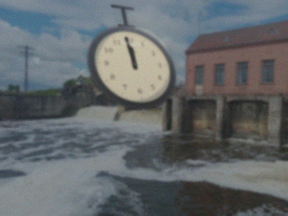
{"hour": 11, "minute": 59}
